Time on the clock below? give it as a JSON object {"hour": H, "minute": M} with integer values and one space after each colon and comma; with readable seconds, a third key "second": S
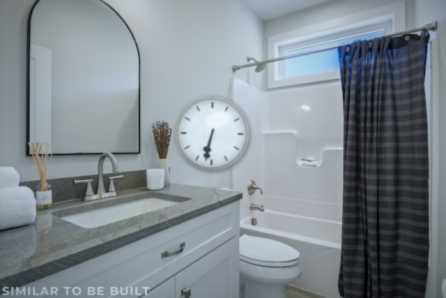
{"hour": 6, "minute": 32}
